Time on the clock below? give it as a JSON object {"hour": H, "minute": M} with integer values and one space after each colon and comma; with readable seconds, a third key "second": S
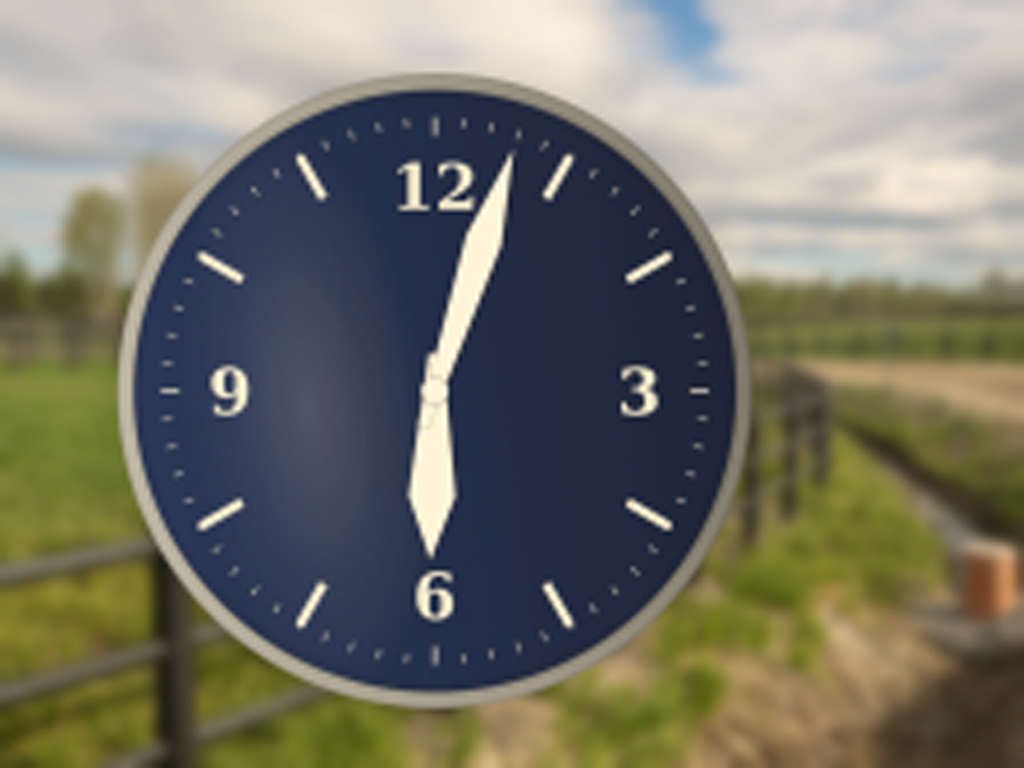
{"hour": 6, "minute": 3}
